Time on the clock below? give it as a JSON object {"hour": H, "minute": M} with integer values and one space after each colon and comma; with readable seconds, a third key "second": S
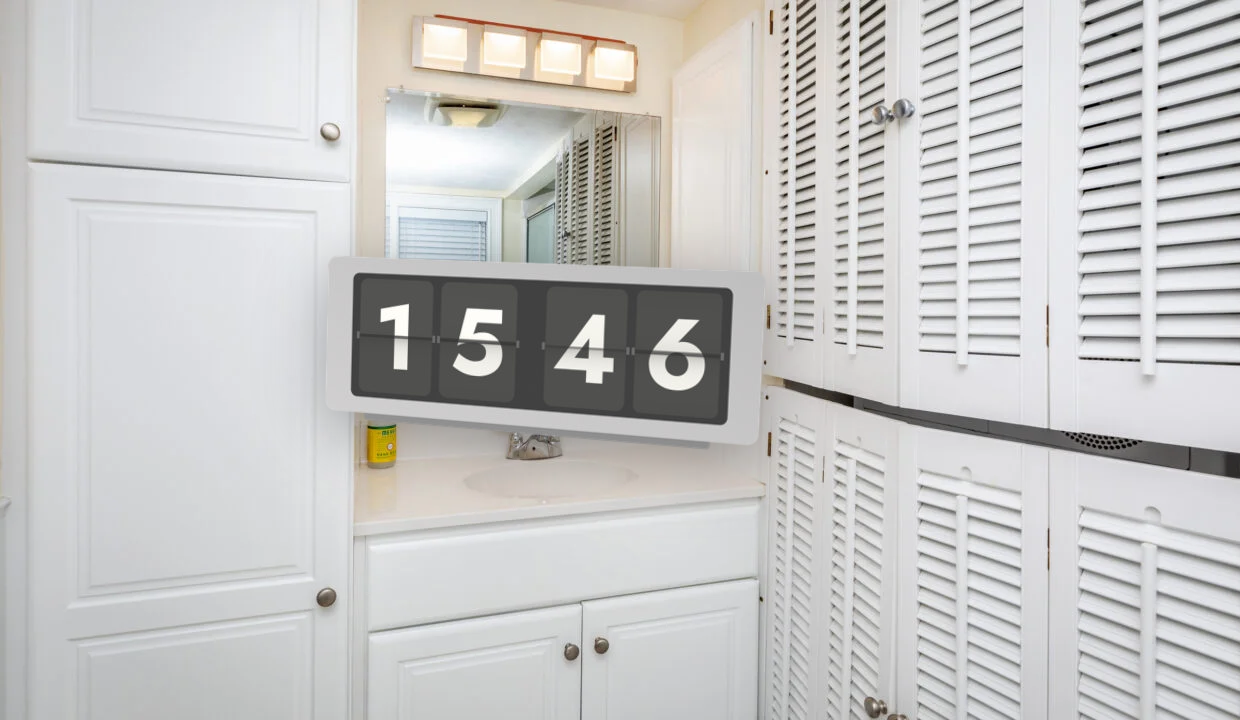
{"hour": 15, "minute": 46}
